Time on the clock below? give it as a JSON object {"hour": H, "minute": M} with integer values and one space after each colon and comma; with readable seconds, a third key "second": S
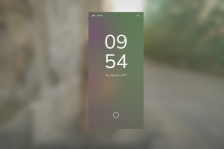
{"hour": 9, "minute": 54}
